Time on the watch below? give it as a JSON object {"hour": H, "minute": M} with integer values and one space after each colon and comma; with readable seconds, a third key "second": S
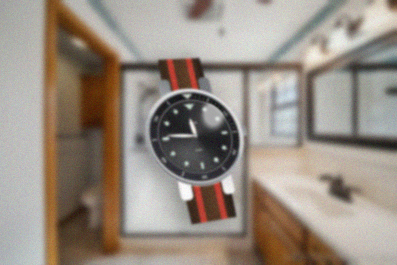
{"hour": 11, "minute": 46}
